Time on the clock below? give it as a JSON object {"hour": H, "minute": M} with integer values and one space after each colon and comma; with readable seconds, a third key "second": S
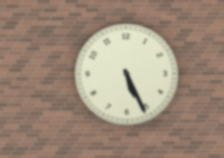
{"hour": 5, "minute": 26}
